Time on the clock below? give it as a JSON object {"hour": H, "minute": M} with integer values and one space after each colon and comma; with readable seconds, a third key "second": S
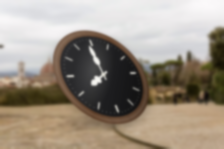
{"hour": 7, "minute": 59}
